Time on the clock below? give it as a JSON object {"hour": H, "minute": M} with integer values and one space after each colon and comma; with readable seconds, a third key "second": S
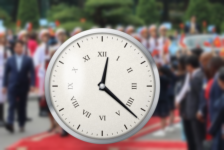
{"hour": 12, "minute": 22}
